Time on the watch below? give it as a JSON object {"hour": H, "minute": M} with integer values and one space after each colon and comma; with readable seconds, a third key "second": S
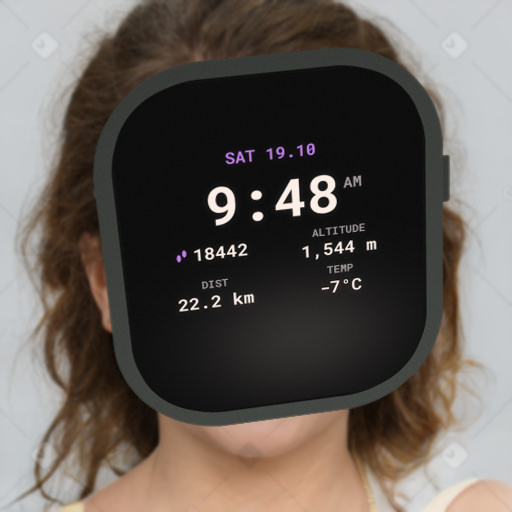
{"hour": 9, "minute": 48}
